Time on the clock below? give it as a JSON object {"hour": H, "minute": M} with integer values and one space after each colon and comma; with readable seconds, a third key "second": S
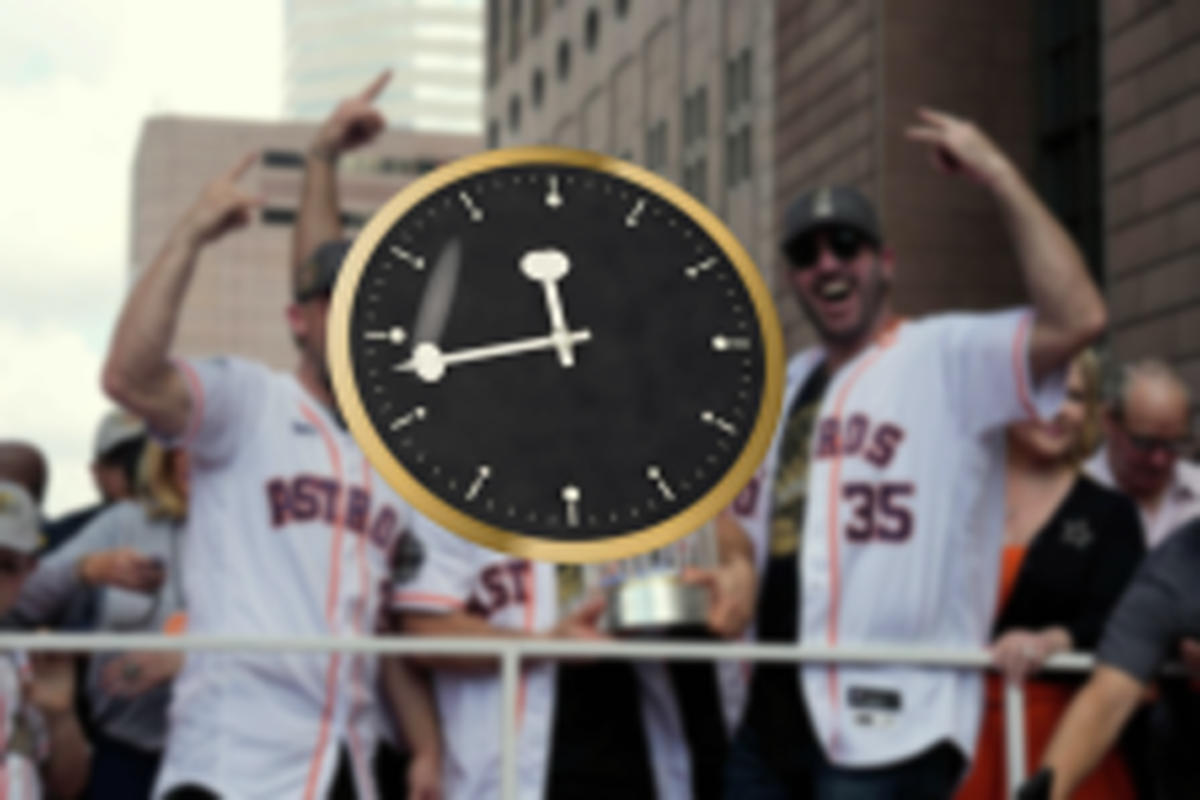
{"hour": 11, "minute": 43}
